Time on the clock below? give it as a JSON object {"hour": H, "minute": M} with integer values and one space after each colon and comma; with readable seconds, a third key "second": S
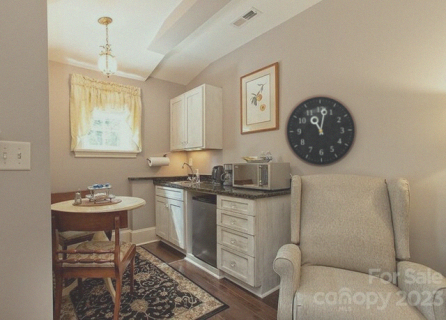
{"hour": 11, "minute": 2}
